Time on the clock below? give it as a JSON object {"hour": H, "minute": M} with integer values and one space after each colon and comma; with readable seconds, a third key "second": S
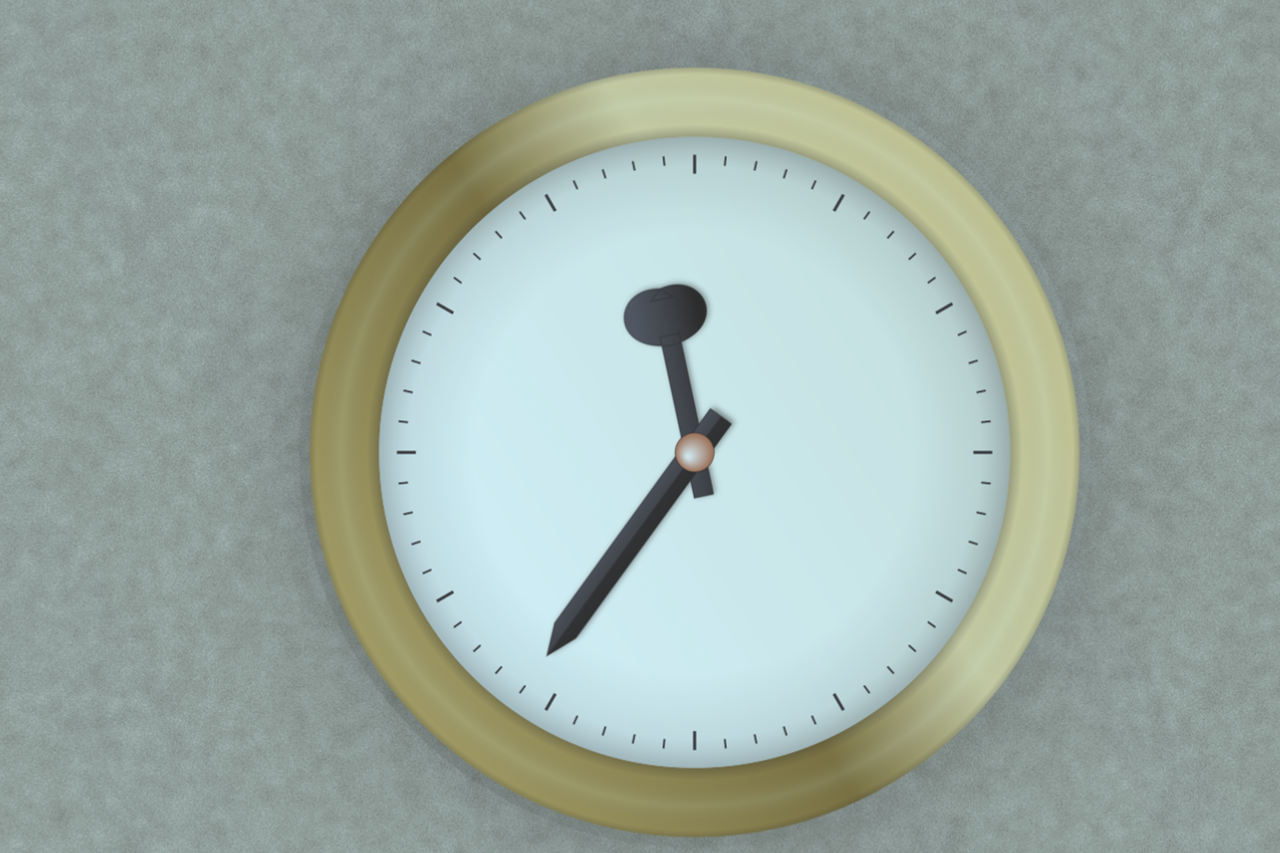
{"hour": 11, "minute": 36}
